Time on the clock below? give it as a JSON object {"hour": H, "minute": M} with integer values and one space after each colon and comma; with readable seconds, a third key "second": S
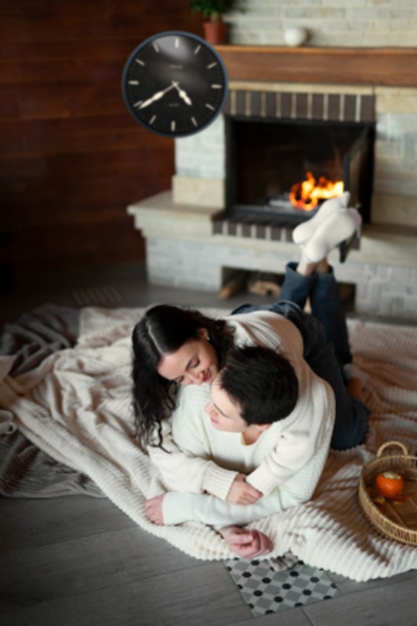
{"hour": 4, "minute": 39}
